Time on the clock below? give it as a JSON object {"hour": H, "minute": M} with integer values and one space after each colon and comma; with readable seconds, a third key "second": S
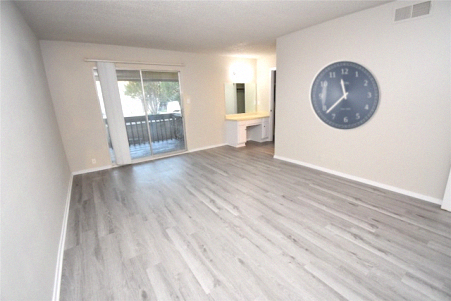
{"hour": 11, "minute": 38}
